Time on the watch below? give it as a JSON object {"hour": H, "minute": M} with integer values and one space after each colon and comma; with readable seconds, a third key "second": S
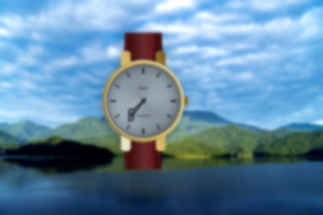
{"hour": 7, "minute": 36}
